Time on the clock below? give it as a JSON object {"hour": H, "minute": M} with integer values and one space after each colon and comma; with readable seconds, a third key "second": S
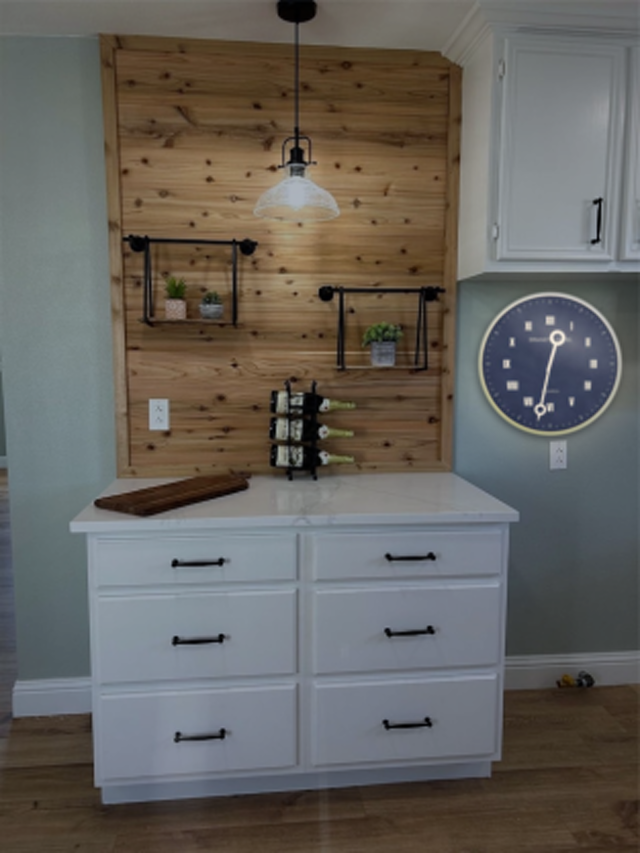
{"hour": 12, "minute": 32}
